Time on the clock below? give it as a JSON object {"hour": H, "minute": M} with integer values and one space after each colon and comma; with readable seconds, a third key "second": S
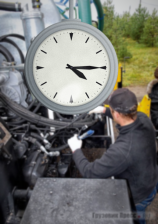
{"hour": 4, "minute": 15}
